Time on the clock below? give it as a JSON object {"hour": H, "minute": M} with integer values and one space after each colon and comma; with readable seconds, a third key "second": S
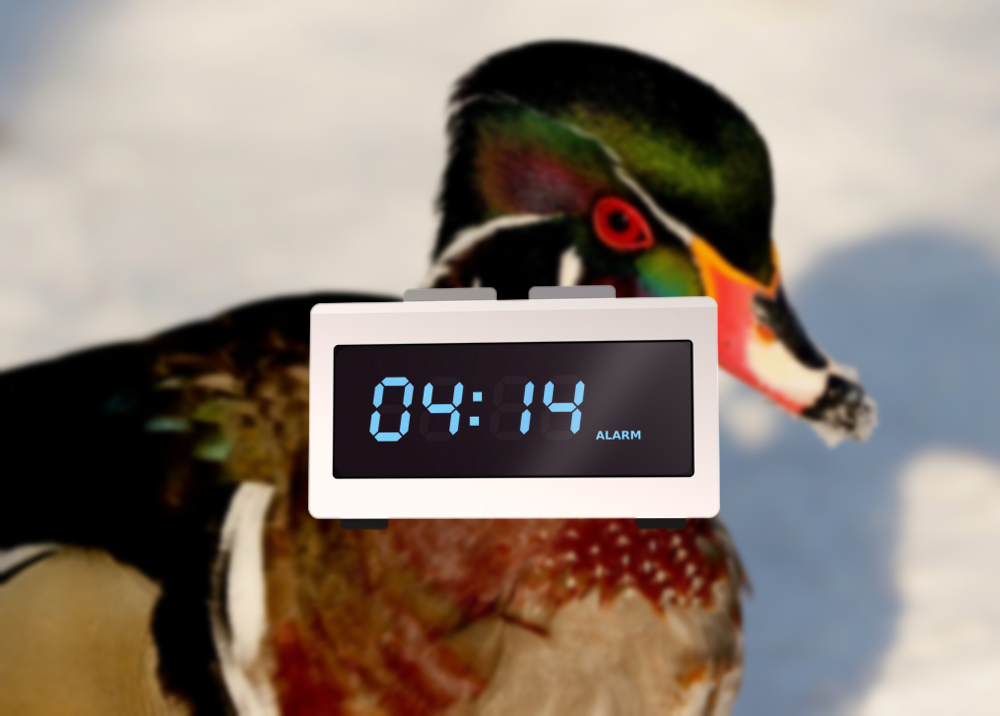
{"hour": 4, "minute": 14}
